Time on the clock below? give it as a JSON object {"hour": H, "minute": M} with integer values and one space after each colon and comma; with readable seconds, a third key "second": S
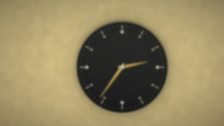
{"hour": 2, "minute": 36}
